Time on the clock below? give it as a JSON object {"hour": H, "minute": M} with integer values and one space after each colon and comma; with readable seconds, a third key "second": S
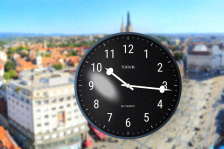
{"hour": 10, "minute": 16}
